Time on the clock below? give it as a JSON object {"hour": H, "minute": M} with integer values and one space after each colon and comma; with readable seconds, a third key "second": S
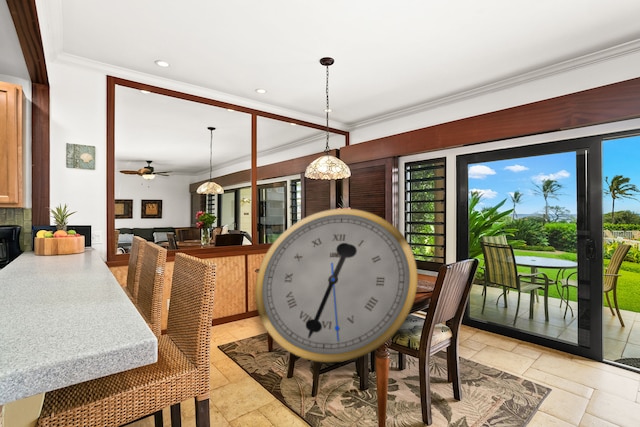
{"hour": 12, "minute": 32, "second": 28}
